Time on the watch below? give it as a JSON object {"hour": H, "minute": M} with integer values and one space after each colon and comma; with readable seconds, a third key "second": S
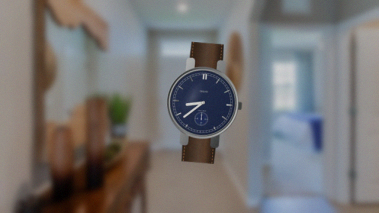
{"hour": 8, "minute": 38}
